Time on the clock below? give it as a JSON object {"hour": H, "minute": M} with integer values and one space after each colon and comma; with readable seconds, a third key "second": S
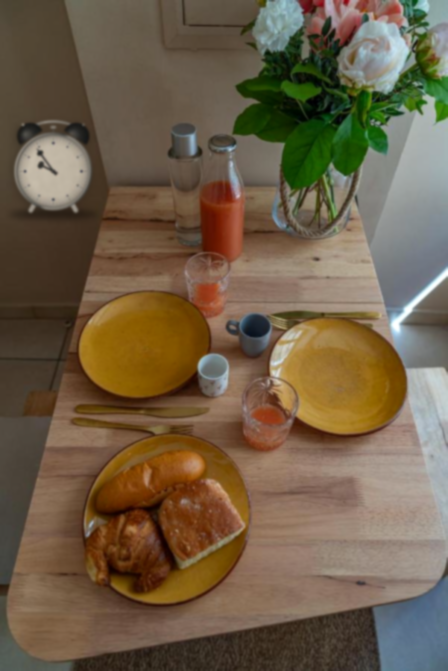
{"hour": 9, "minute": 54}
